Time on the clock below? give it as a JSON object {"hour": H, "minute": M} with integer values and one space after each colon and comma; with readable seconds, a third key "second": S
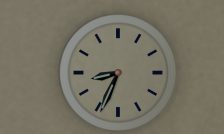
{"hour": 8, "minute": 34}
